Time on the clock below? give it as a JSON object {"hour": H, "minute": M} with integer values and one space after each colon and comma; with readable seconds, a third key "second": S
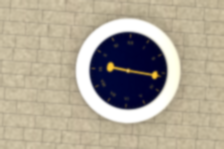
{"hour": 9, "minute": 16}
